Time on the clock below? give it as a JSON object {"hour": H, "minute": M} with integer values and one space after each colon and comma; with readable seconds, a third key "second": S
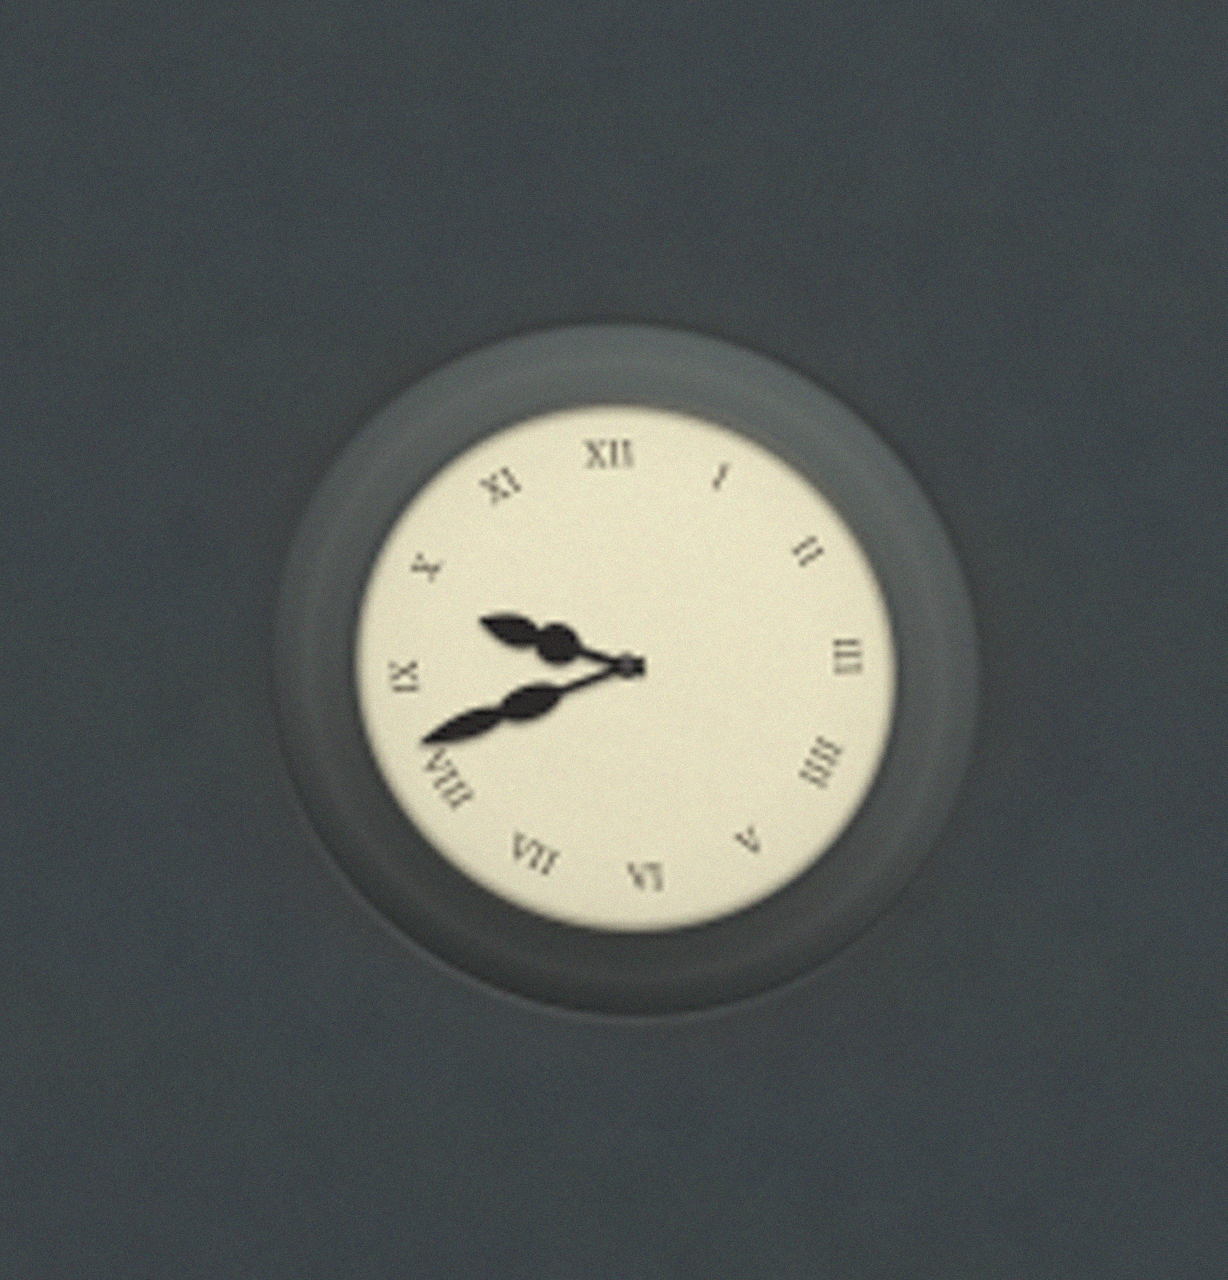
{"hour": 9, "minute": 42}
